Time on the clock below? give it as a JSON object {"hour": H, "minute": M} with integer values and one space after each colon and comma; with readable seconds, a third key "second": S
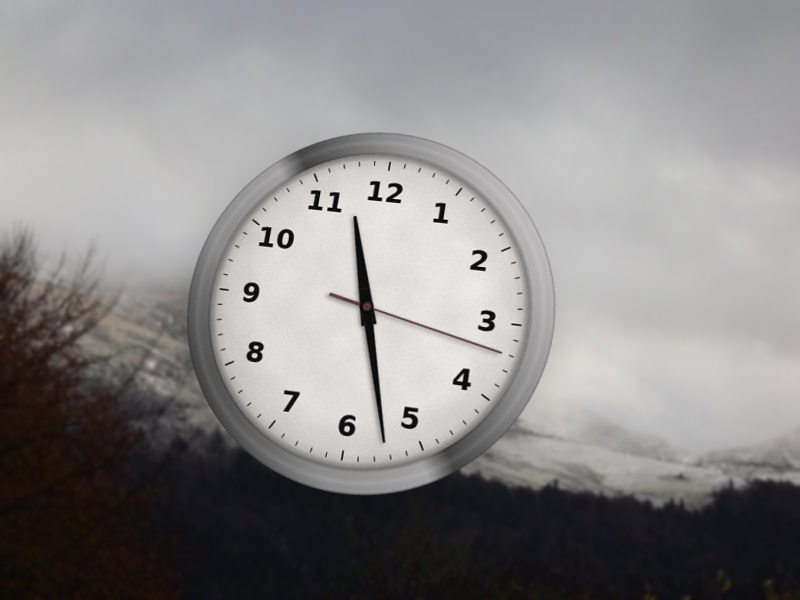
{"hour": 11, "minute": 27, "second": 17}
